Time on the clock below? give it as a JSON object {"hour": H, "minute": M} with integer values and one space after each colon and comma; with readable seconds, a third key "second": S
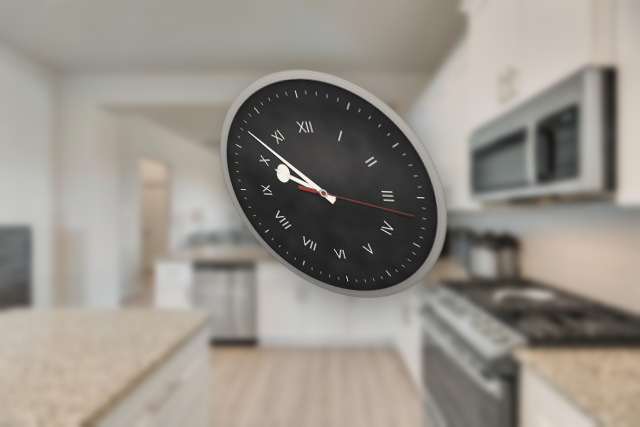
{"hour": 9, "minute": 52, "second": 17}
